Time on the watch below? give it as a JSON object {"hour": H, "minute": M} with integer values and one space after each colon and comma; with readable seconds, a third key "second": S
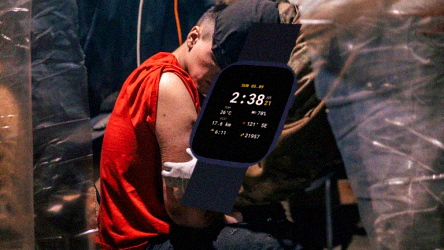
{"hour": 2, "minute": 38}
